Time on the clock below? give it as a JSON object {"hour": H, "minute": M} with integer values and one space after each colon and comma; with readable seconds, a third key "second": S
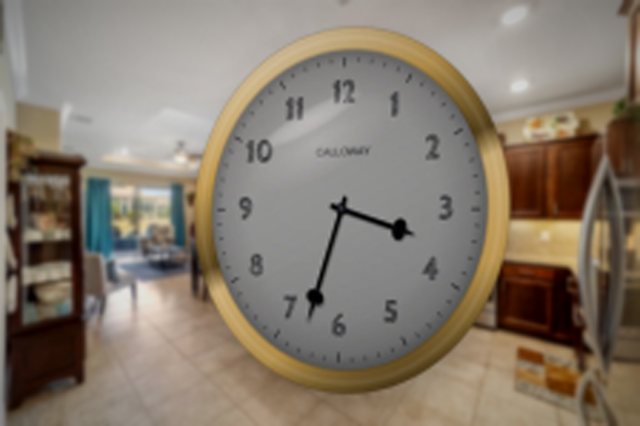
{"hour": 3, "minute": 33}
